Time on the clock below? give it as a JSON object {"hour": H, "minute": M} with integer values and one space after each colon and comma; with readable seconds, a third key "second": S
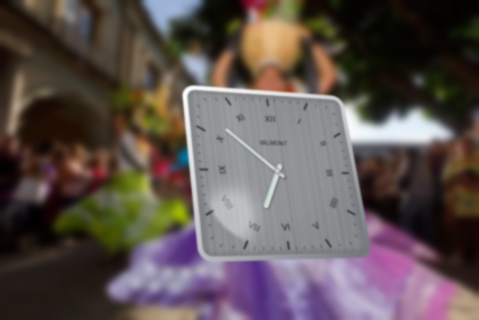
{"hour": 6, "minute": 52}
